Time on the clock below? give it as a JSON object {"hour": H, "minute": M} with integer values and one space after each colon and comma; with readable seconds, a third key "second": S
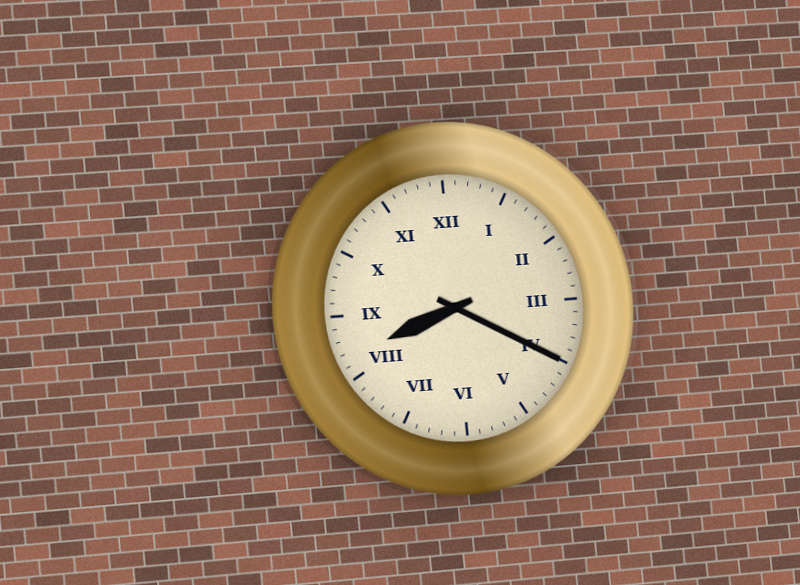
{"hour": 8, "minute": 20}
